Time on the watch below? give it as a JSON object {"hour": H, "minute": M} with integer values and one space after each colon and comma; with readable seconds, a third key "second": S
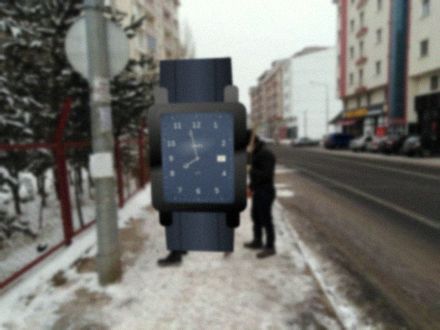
{"hour": 7, "minute": 58}
